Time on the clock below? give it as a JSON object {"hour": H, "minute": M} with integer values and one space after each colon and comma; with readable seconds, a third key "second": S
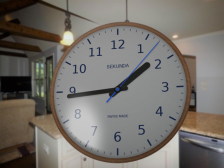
{"hour": 1, "minute": 44, "second": 7}
